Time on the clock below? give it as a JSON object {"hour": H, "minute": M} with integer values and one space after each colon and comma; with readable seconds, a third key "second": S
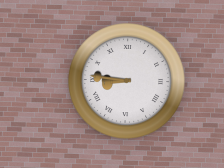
{"hour": 8, "minute": 46}
